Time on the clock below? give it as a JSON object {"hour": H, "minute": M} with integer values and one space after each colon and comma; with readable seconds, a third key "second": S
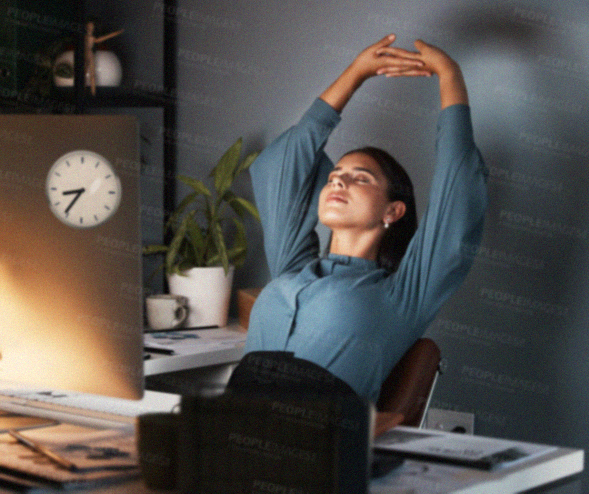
{"hour": 8, "minute": 36}
